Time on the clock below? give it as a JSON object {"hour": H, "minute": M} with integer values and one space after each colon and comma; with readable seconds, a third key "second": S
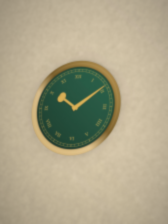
{"hour": 10, "minute": 9}
